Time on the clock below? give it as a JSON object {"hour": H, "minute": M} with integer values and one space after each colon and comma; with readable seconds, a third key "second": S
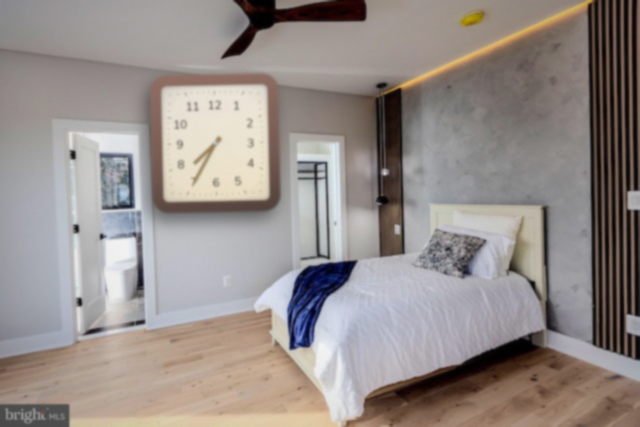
{"hour": 7, "minute": 35}
